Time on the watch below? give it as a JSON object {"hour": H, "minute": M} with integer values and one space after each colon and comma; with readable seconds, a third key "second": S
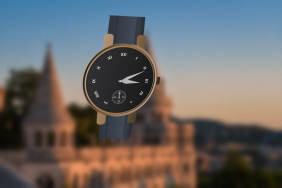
{"hour": 3, "minute": 11}
